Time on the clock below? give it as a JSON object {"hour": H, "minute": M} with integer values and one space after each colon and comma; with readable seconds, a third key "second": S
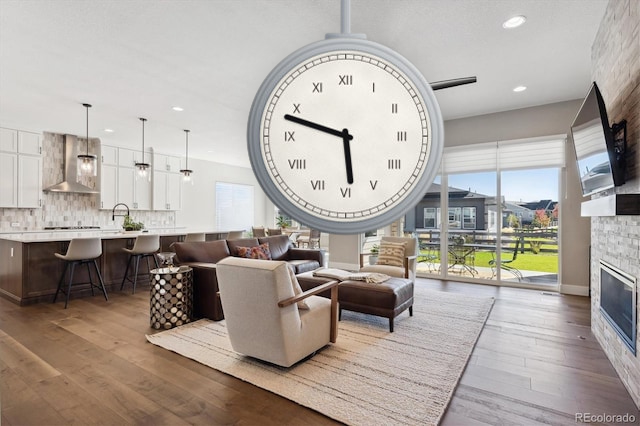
{"hour": 5, "minute": 48}
